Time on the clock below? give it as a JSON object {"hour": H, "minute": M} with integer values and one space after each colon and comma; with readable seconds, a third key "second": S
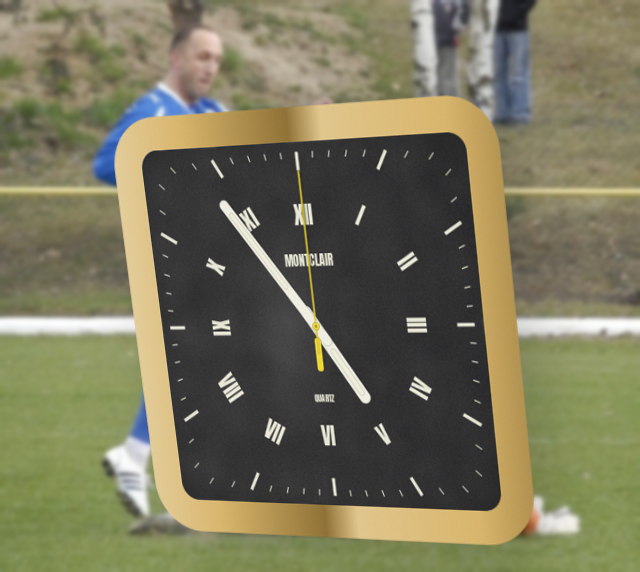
{"hour": 4, "minute": 54, "second": 0}
